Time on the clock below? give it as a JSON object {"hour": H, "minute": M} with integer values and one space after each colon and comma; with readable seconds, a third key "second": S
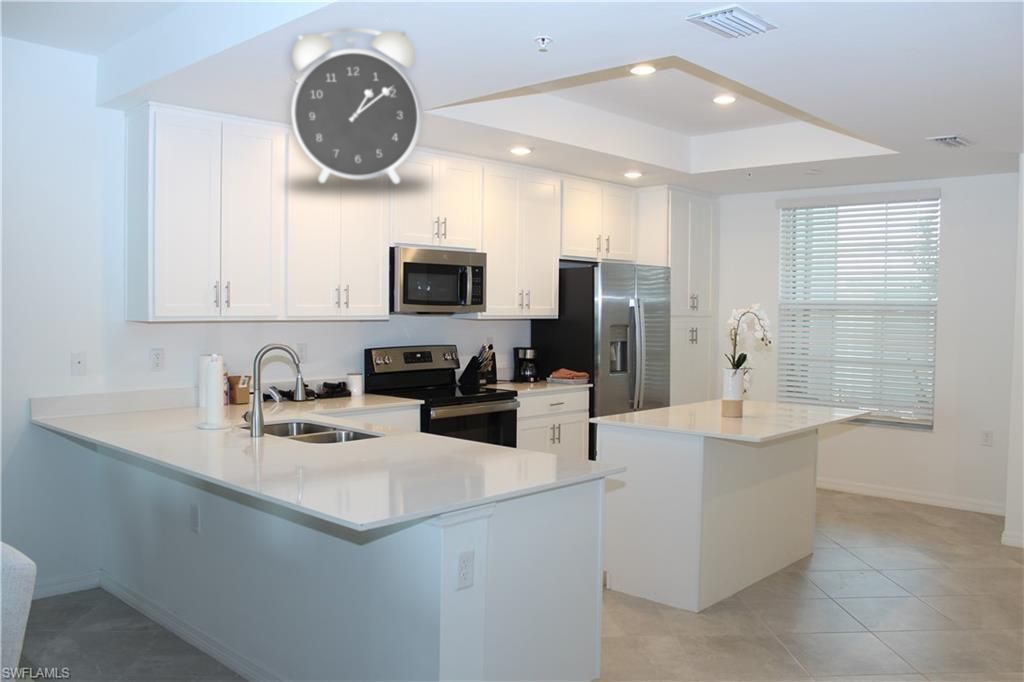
{"hour": 1, "minute": 9}
